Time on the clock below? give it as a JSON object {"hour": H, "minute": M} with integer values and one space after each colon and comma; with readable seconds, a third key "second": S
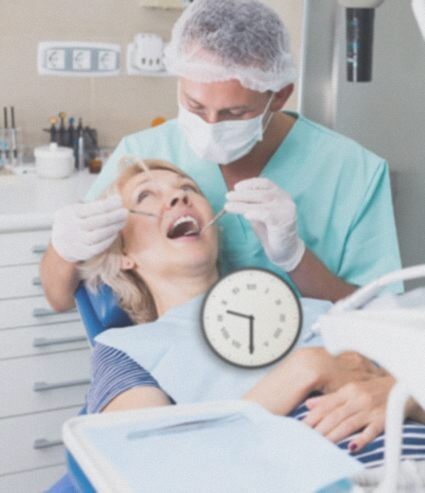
{"hour": 9, "minute": 30}
